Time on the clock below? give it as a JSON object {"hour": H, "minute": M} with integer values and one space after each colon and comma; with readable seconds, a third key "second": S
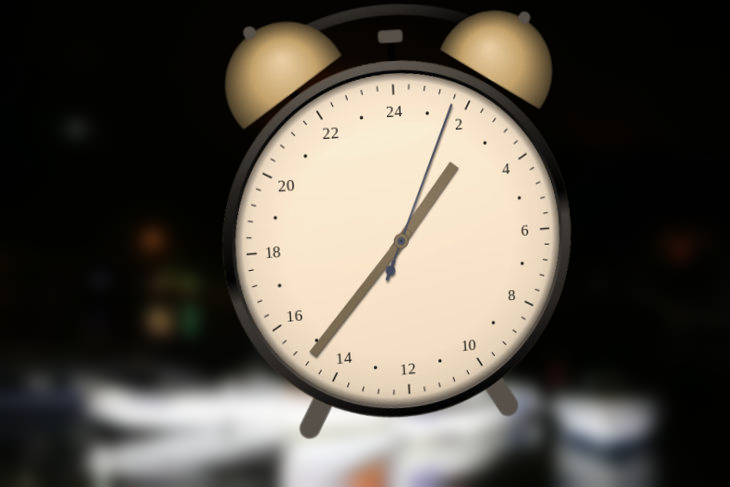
{"hour": 2, "minute": 37, "second": 4}
